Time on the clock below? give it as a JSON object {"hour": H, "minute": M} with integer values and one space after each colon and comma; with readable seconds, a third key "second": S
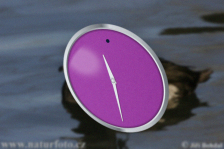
{"hour": 11, "minute": 29}
